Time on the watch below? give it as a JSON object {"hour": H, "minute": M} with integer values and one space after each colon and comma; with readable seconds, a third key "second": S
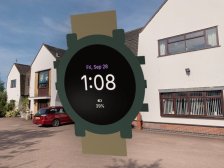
{"hour": 1, "minute": 8}
